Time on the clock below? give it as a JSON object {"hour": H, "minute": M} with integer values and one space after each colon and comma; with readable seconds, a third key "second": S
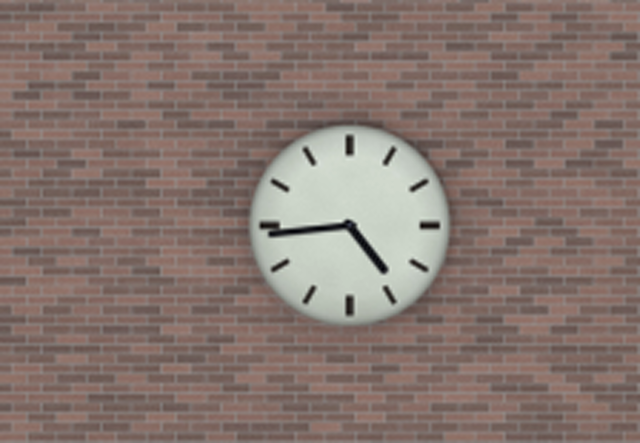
{"hour": 4, "minute": 44}
